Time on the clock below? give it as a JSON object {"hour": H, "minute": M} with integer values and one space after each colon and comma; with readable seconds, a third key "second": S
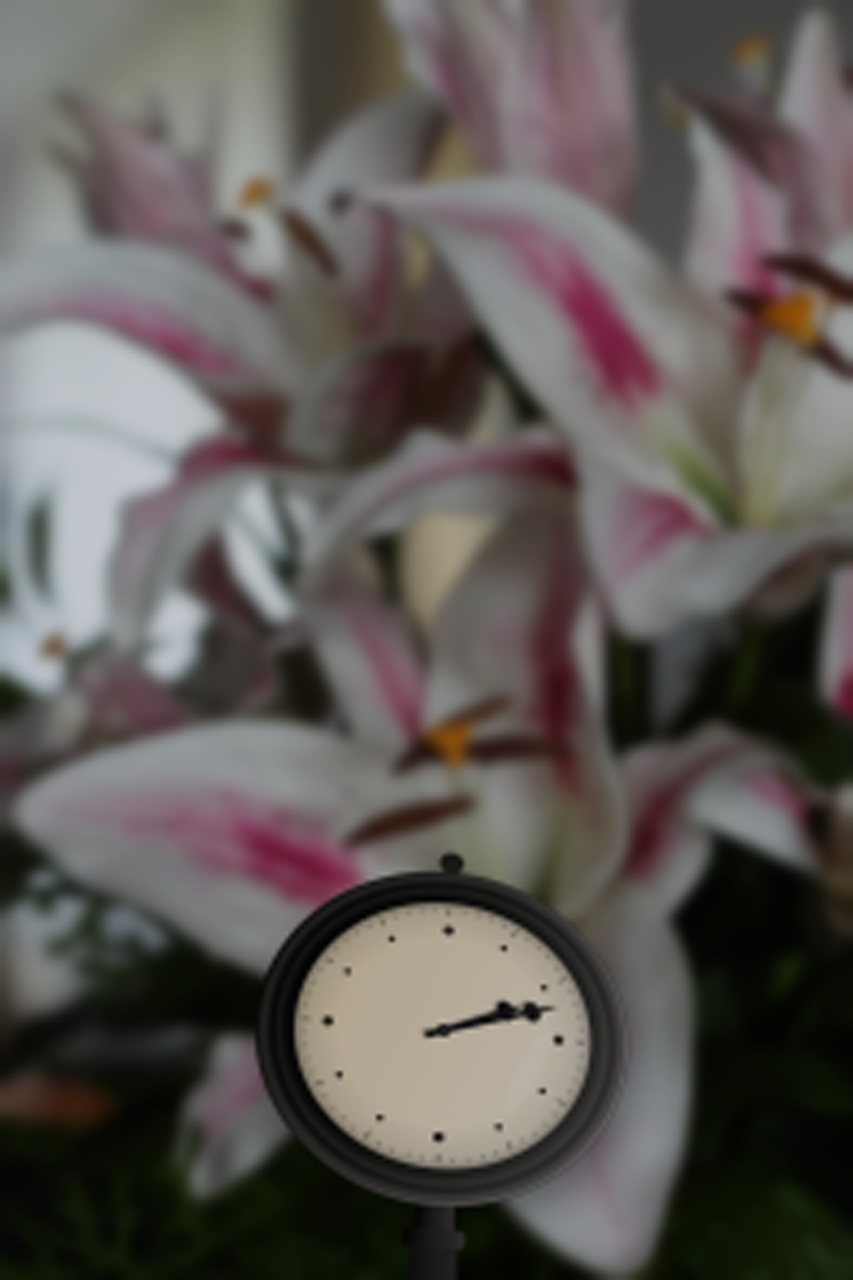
{"hour": 2, "minute": 12}
